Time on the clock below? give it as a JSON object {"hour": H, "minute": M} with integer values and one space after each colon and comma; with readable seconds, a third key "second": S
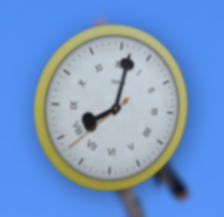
{"hour": 8, "minute": 1, "second": 38}
